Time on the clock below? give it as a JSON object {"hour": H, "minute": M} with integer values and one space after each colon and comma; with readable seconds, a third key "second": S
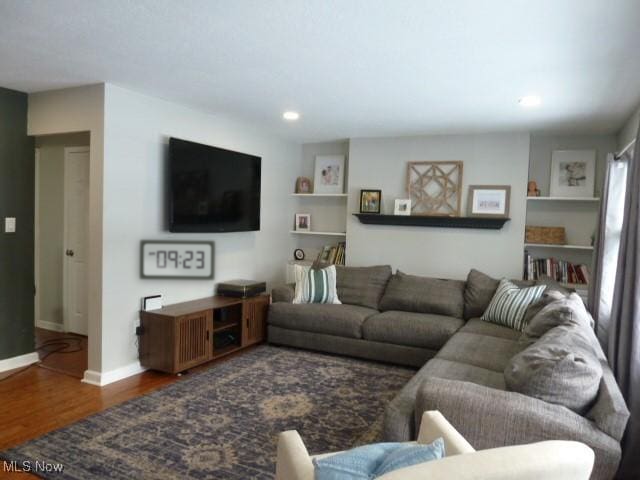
{"hour": 9, "minute": 23}
